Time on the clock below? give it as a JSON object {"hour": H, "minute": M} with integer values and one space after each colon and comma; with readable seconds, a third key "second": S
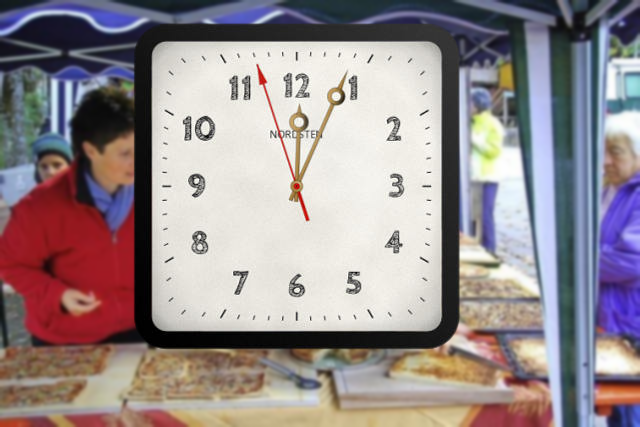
{"hour": 12, "minute": 3, "second": 57}
